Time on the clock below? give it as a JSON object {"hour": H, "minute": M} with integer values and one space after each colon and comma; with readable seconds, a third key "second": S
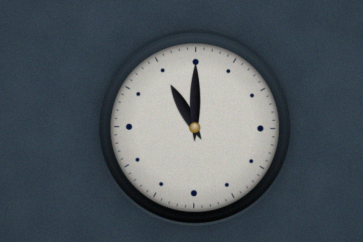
{"hour": 11, "minute": 0}
